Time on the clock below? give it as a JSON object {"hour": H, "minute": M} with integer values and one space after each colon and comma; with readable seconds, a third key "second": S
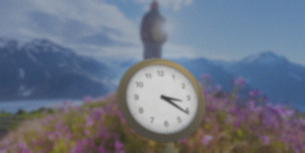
{"hour": 3, "minute": 21}
